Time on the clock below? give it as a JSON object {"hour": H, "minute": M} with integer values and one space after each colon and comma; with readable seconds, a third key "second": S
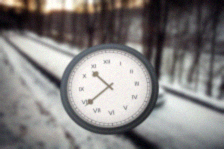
{"hour": 10, "minute": 39}
